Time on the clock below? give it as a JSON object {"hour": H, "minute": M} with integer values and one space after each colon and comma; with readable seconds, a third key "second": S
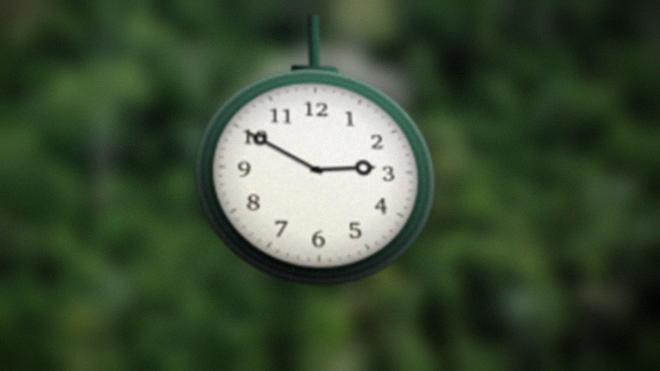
{"hour": 2, "minute": 50}
